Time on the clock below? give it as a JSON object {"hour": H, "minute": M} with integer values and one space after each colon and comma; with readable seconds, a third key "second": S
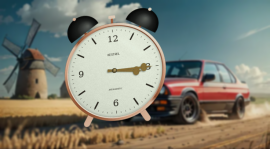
{"hour": 3, "minute": 15}
